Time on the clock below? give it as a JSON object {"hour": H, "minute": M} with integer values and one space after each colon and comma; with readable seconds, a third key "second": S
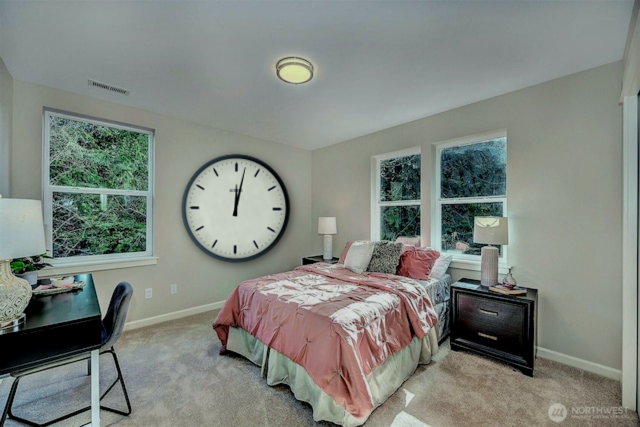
{"hour": 12, "minute": 2}
